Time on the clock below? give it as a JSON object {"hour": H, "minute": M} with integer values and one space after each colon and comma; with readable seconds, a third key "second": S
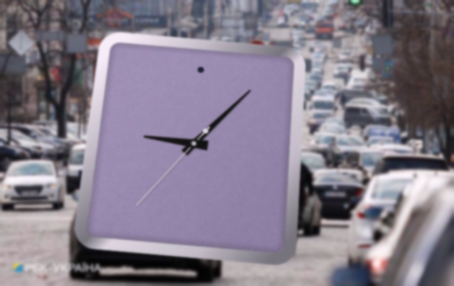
{"hour": 9, "minute": 6, "second": 36}
